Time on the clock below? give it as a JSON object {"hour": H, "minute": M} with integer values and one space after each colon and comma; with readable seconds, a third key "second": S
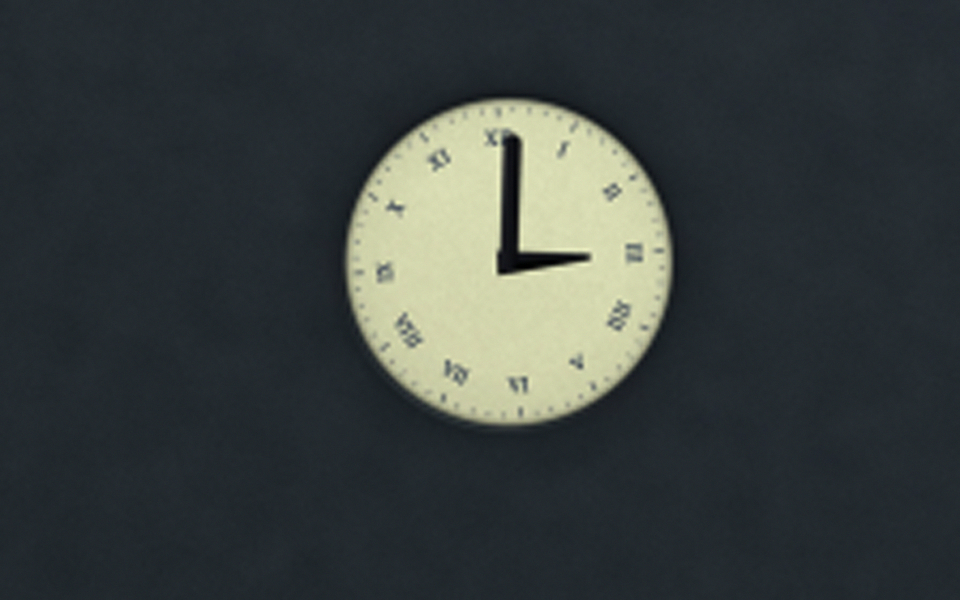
{"hour": 3, "minute": 1}
